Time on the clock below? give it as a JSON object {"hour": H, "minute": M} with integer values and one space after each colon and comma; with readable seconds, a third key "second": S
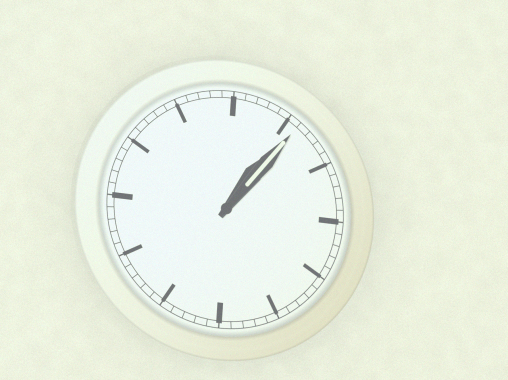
{"hour": 1, "minute": 6}
